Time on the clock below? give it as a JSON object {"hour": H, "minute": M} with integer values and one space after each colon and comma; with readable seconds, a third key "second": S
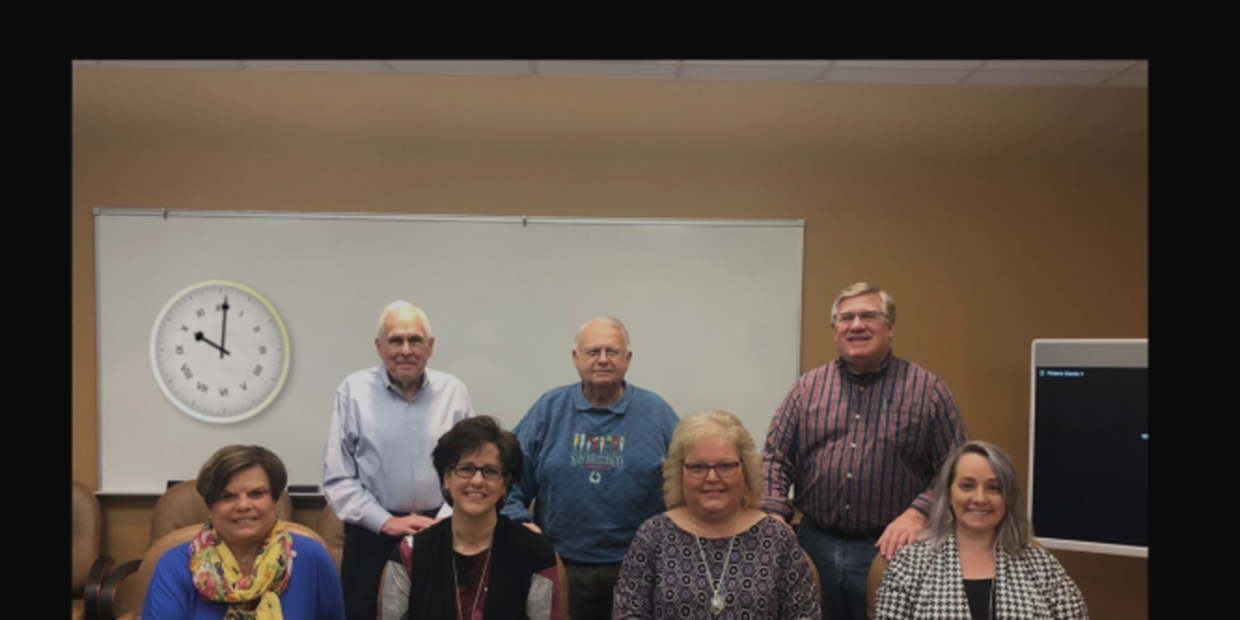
{"hour": 10, "minute": 1}
